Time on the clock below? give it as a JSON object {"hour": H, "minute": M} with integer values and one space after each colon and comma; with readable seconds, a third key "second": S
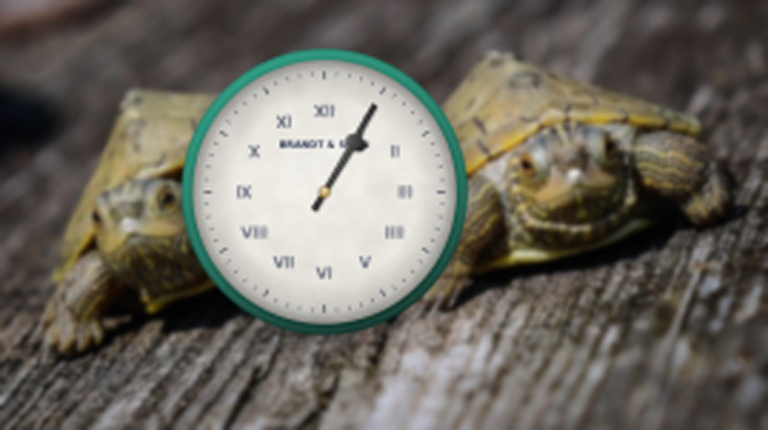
{"hour": 1, "minute": 5}
